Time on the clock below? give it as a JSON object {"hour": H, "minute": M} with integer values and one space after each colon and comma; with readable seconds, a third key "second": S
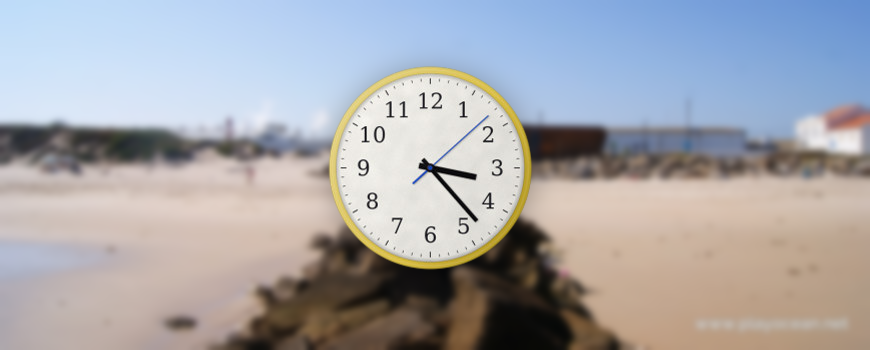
{"hour": 3, "minute": 23, "second": 8}
